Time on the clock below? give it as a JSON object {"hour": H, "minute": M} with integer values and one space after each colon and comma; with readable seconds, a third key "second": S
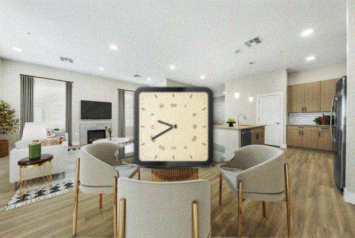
{"hour": 9, "minute": 40}
